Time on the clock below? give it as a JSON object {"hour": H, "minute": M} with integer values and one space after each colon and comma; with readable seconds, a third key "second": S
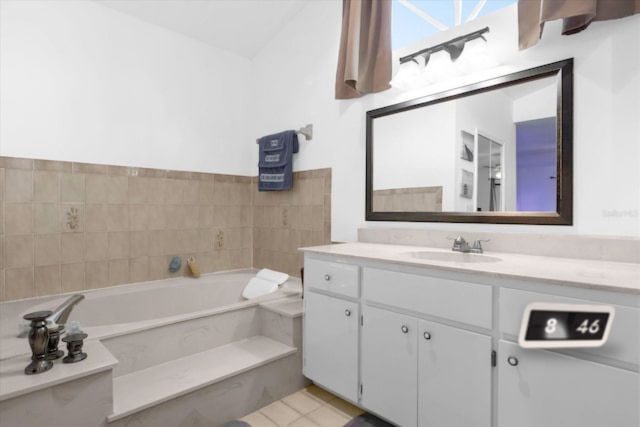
{"hour": 8, "minute": 46}
